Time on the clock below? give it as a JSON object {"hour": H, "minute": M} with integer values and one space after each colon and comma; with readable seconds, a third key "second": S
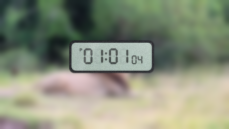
{"hour": 1, "minute": 1, "second": 4}
